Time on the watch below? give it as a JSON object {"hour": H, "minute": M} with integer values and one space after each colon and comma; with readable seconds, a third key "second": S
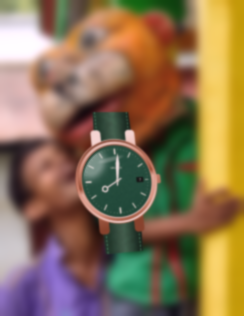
{"hour": 8, "minute": 1}
